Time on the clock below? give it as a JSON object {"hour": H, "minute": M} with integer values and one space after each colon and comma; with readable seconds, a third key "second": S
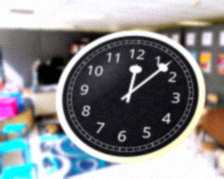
{"hour": 12, "minute": 7}
